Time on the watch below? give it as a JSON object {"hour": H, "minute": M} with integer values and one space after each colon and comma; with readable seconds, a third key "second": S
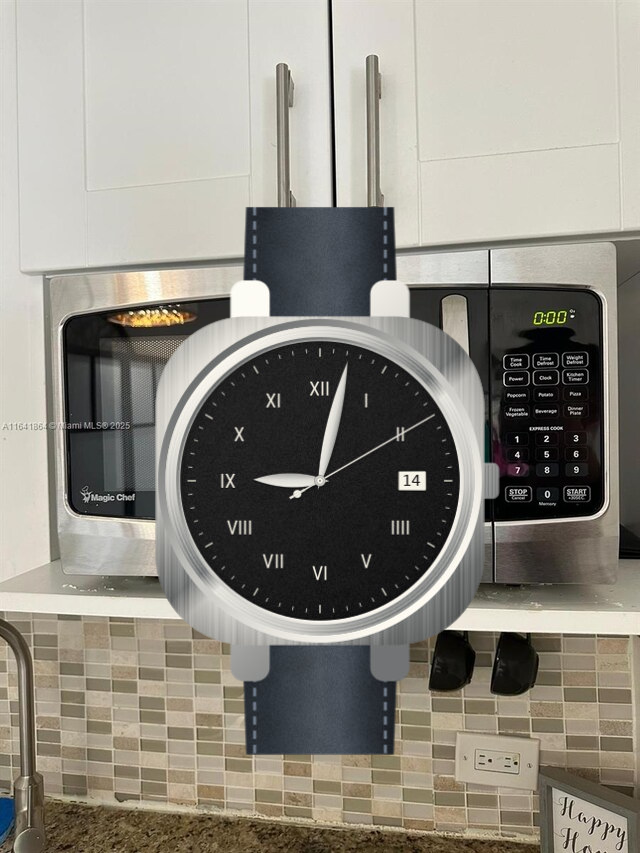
{"hour": 9, "minute": 2, "second": 10}
